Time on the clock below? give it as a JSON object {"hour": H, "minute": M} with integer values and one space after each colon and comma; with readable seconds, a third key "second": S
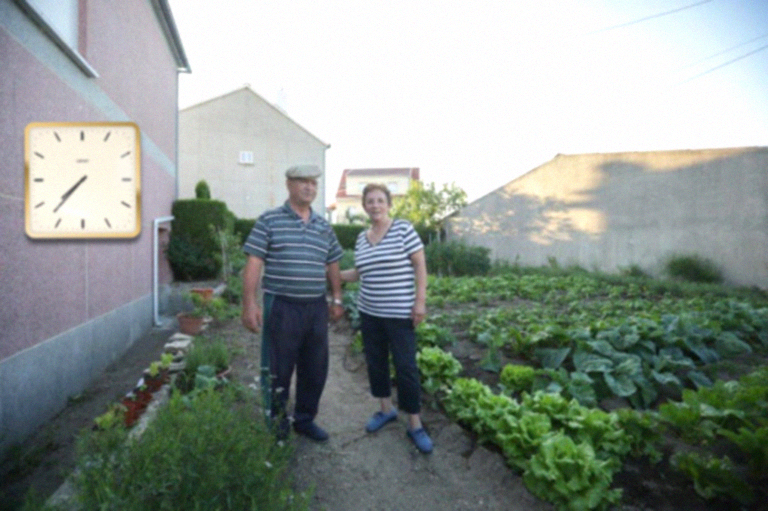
{"hour": 7, "minute": 37}
